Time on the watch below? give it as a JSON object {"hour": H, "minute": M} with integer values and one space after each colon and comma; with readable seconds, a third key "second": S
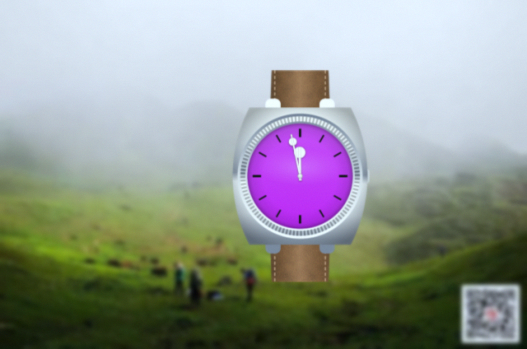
{"hour": 11, "minute": 58}
